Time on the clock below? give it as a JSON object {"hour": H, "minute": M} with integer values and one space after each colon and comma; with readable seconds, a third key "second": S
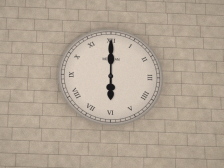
{"hour": 6, "minute": 0}
